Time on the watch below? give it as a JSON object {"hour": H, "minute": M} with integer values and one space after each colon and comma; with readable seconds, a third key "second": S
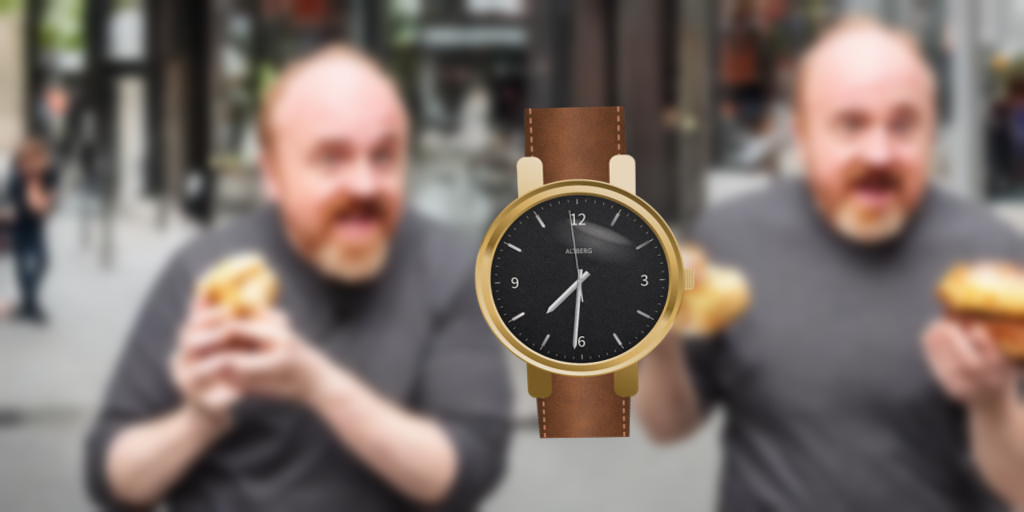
{"hour": 7, "minute": 30, "second": 59}
